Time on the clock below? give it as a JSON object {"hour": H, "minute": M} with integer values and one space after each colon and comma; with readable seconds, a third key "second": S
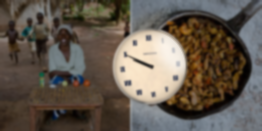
{"hour": 9, "minute": 50}
